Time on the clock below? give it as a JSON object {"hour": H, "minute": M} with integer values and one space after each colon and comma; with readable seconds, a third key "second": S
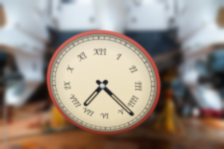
{"hour": 7, "minute": 23}
